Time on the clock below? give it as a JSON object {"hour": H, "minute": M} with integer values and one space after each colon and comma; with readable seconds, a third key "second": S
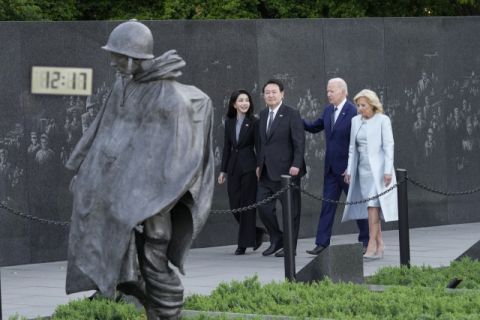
{"hour": 12, "minute": 17}
